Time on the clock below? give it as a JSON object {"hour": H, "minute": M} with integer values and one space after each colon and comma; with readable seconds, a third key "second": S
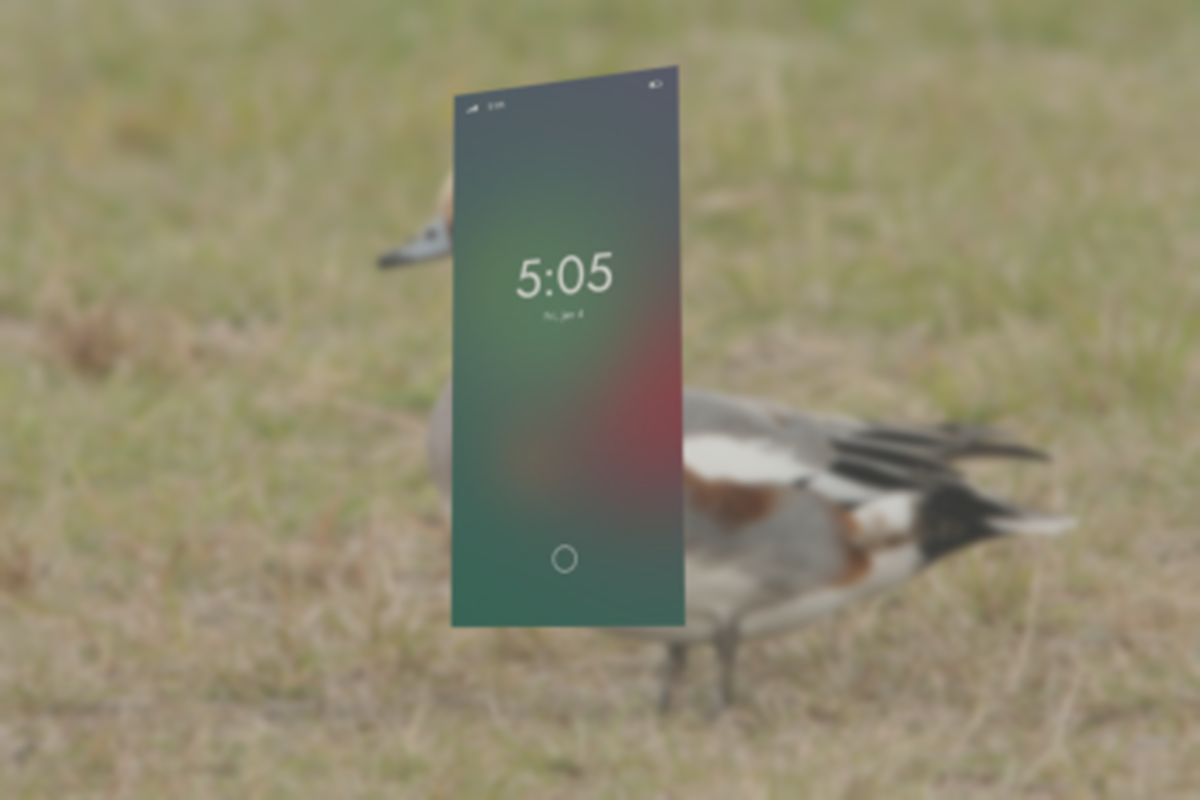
{"hour": 5, "minute": 5}
